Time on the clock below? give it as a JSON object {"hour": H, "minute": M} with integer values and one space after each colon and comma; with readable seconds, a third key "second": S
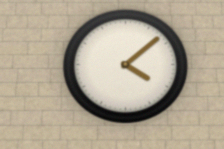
{"hour": 4, "minute": 8}
